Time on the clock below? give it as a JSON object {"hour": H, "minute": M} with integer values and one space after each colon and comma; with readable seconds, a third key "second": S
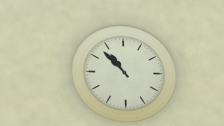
{"hour": 10, "minute": 53}
